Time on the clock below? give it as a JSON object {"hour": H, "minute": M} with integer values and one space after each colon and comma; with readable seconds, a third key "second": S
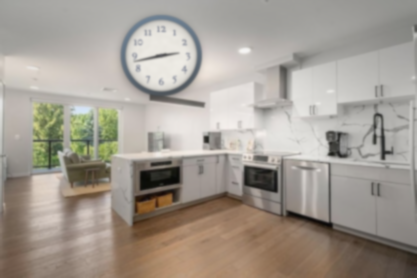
{"hour": 2, "minute": 43}
